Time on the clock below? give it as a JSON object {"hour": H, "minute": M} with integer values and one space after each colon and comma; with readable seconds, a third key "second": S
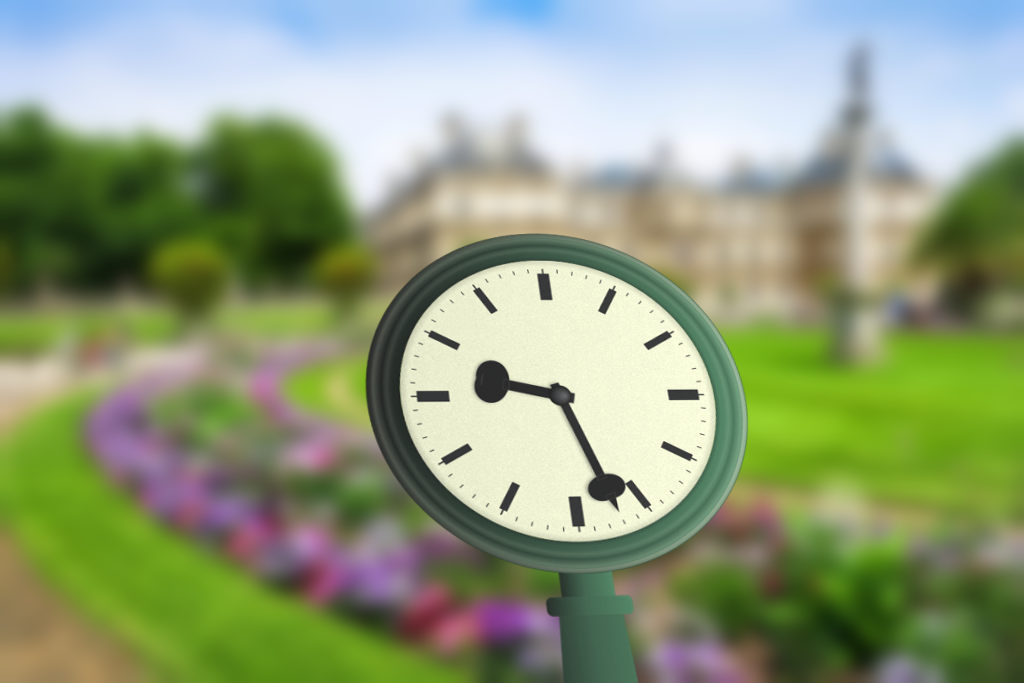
{"hour": 9, "minute": 27}
